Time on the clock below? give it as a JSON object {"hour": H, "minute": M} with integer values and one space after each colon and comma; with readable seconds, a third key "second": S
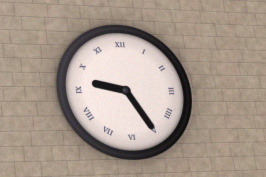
{"hour": 9, "minute": 25}
